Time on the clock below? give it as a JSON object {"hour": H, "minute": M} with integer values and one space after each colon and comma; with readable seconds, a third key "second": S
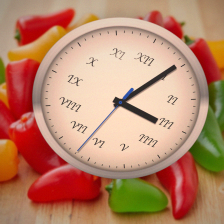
{"hour": 3, "minute": 4, "second": 32}
